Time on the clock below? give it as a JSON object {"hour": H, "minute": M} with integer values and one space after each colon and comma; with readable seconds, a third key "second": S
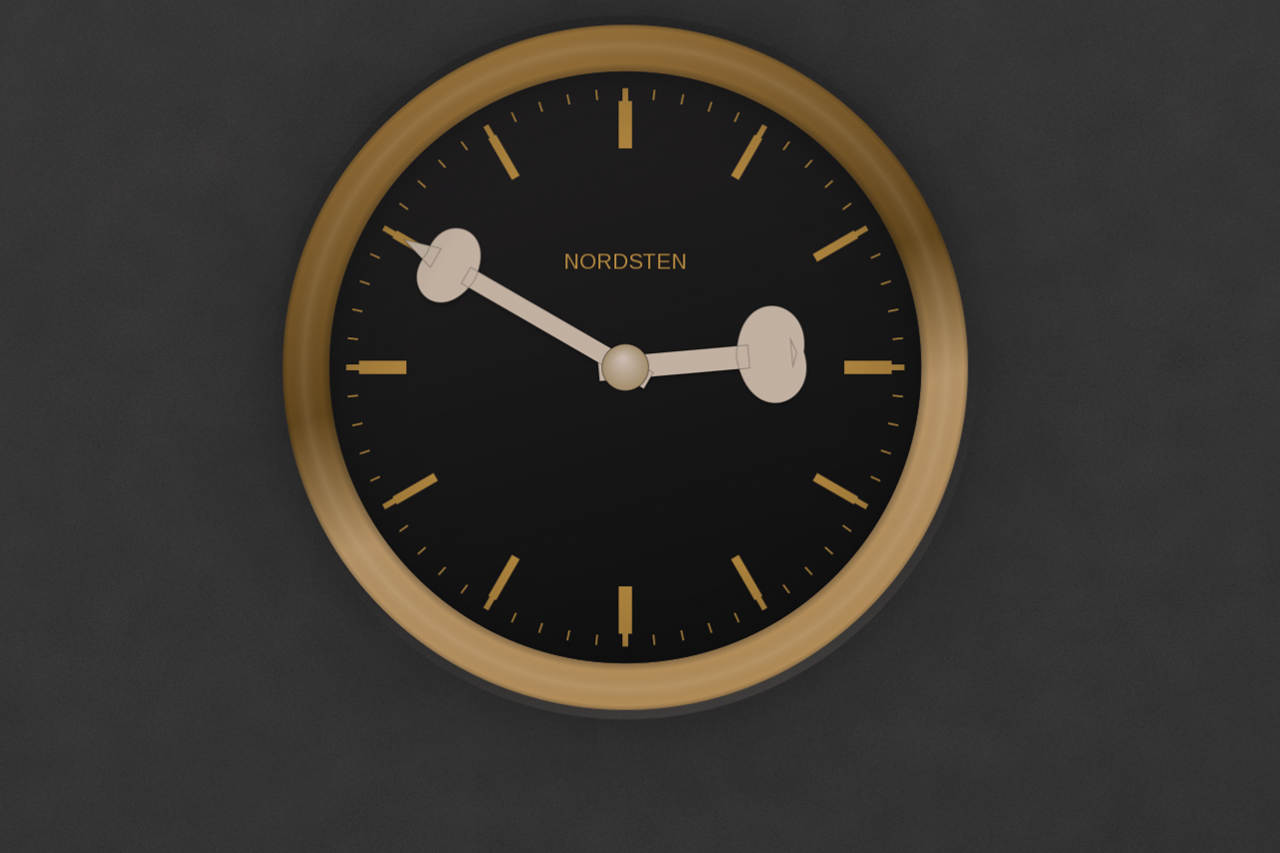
{"hour": 2, "minute": 50}
